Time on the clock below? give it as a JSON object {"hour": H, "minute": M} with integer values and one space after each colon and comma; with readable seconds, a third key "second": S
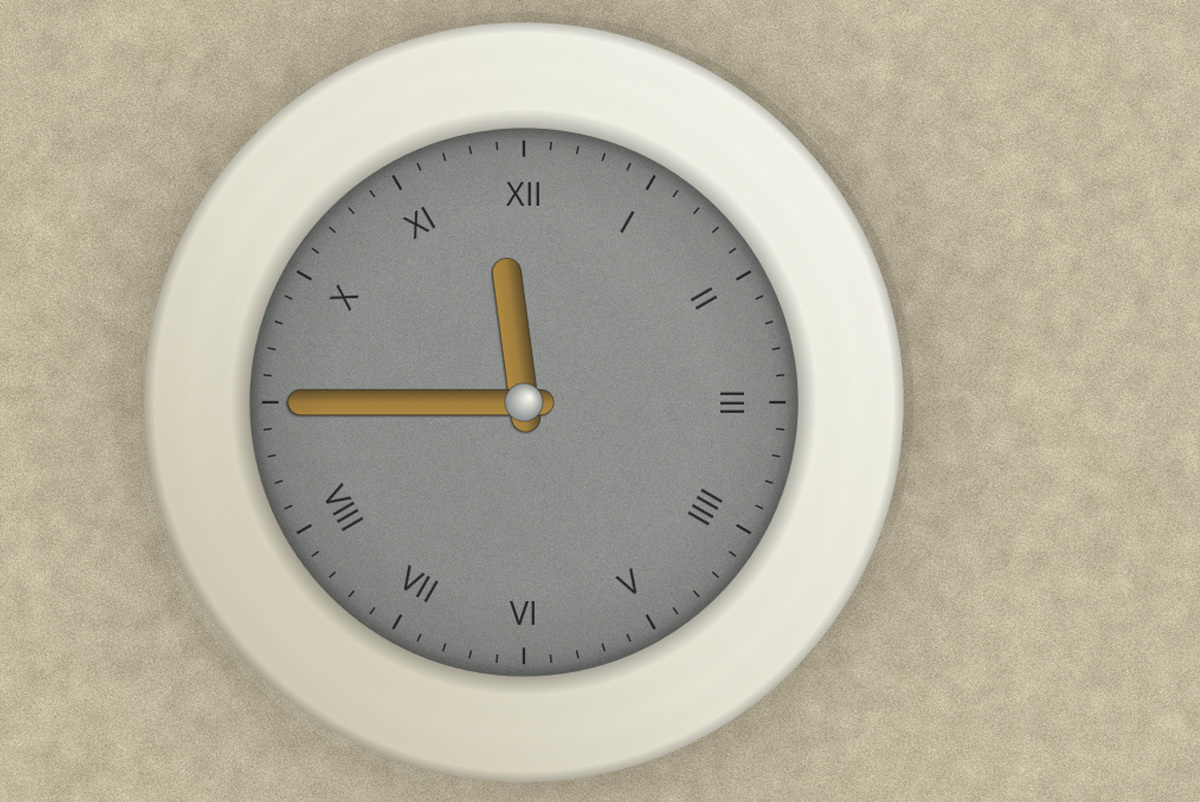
{"hour": 11, "minute": 45}
